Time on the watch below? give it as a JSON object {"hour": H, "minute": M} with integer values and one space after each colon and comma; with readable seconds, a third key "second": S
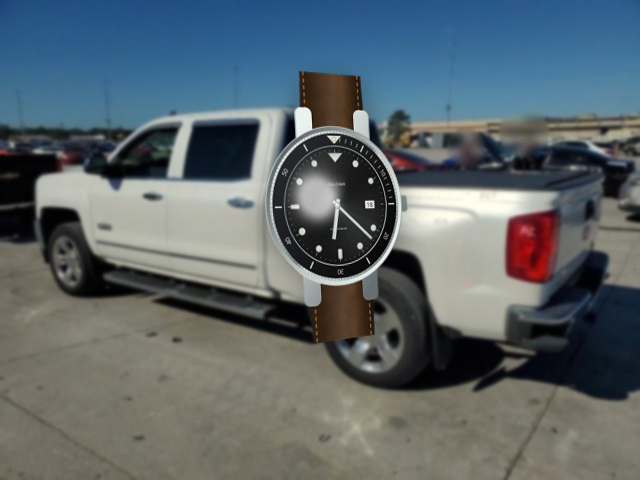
{"hour": 6, "minute": 22}
